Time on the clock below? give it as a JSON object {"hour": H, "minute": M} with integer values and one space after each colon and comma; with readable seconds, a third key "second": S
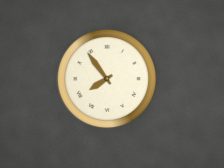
{"hour": 7, "minute": 54}
